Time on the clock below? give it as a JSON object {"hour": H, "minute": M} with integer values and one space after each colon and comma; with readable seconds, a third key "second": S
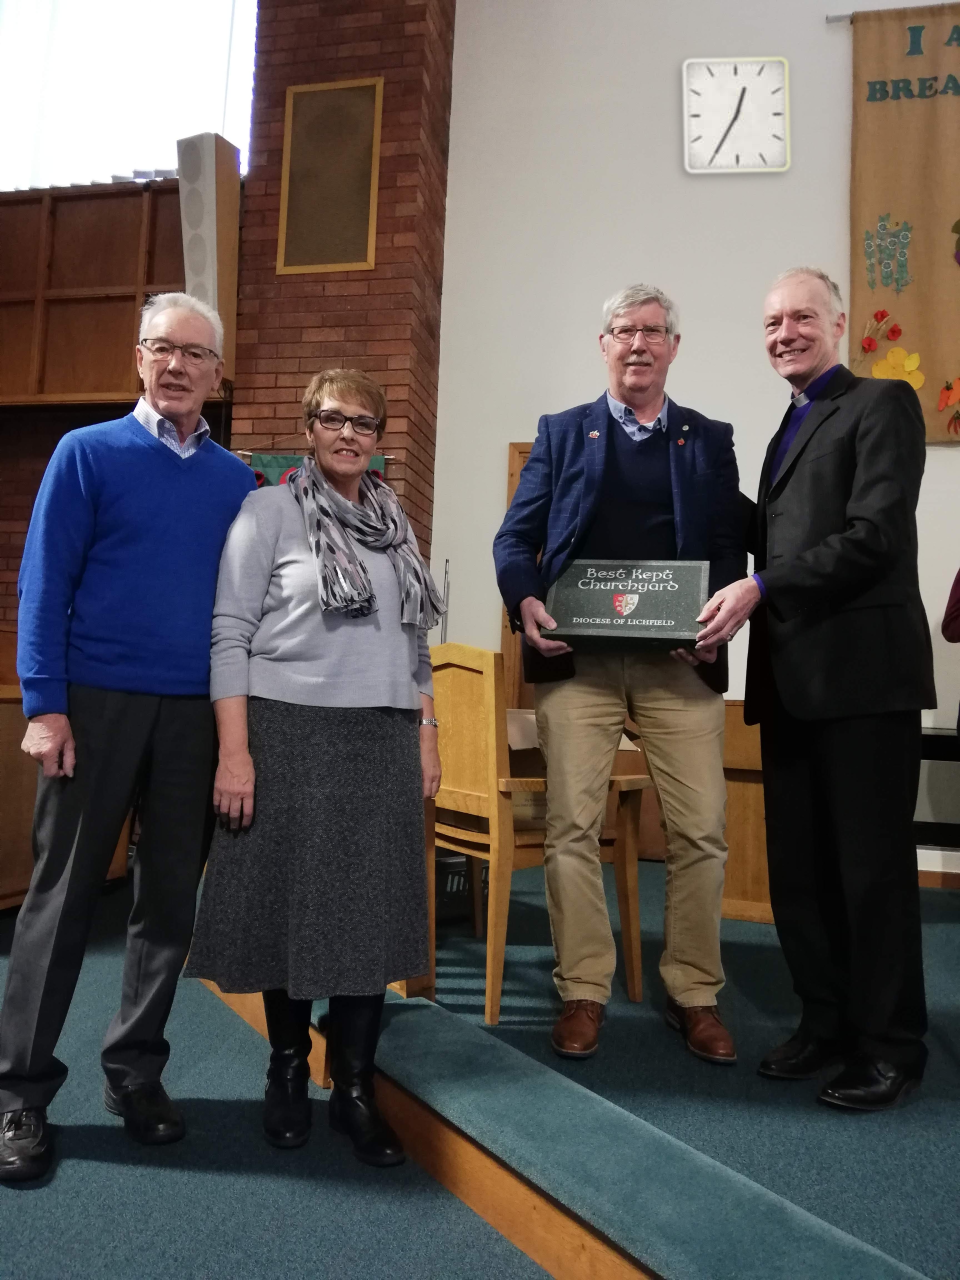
{"hour": 12, "minute": 35}
